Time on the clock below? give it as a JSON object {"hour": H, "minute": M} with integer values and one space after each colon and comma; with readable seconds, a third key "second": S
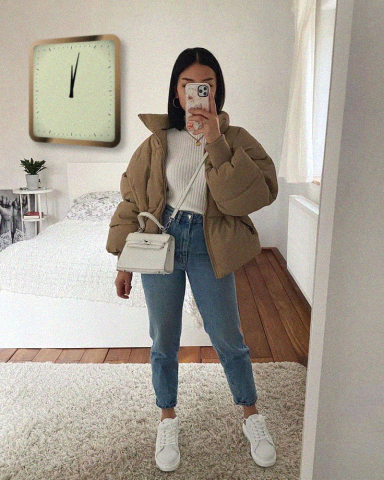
{"hour": 12, "minute": 2}
